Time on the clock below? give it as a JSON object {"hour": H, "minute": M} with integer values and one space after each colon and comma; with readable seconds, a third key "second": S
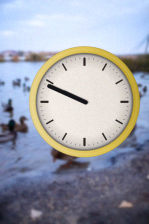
{"hour": 9, "minute": 49}
